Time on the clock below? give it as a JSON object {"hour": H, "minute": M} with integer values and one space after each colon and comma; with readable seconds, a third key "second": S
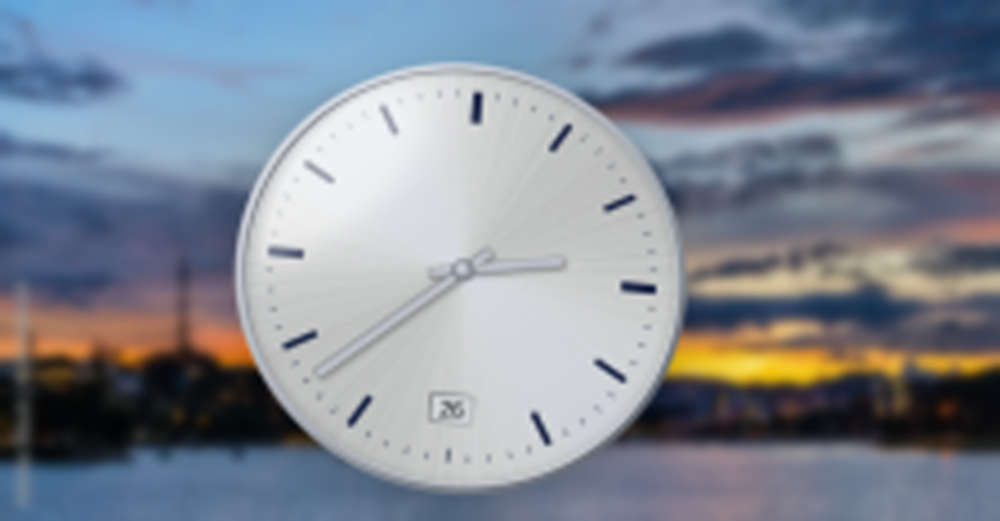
{"hour": 2, "minute": 38}
